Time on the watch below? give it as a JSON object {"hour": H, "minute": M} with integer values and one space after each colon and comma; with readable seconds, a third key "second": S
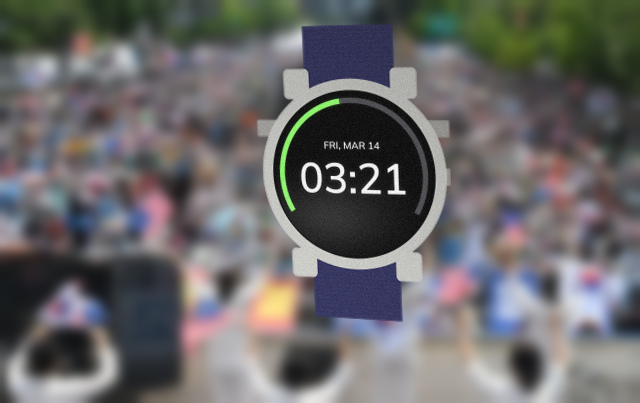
{"hour": 3, "minute": 21}
